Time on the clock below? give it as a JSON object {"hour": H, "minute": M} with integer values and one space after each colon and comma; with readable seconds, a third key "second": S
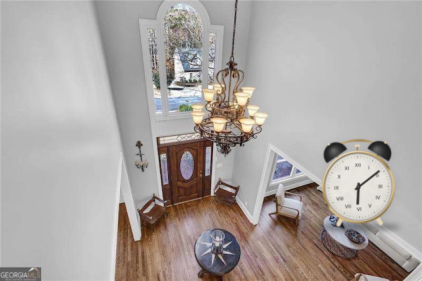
{"hour": 6, "minute": 9}
